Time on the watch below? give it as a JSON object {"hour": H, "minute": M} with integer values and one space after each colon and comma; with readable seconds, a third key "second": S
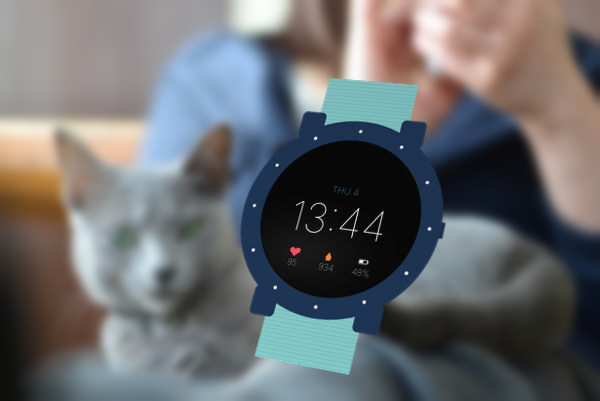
{"hour": 13, "minute": 44}
